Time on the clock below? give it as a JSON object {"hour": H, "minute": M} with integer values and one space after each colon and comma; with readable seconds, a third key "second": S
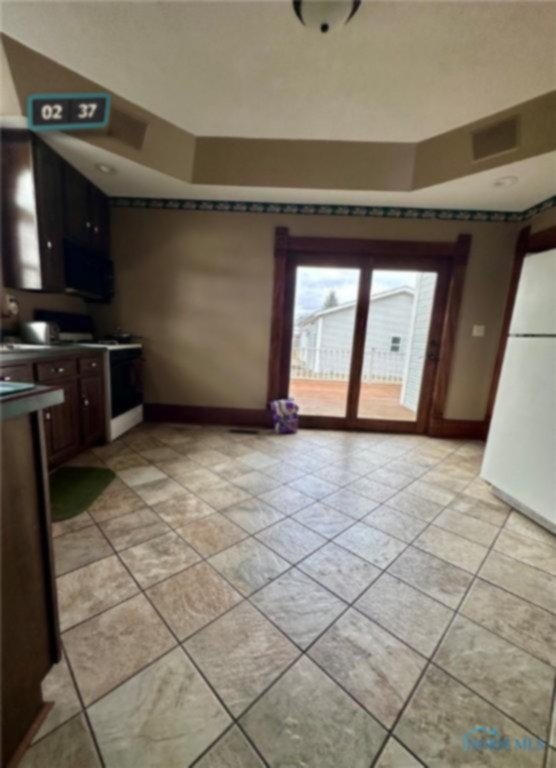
{"hour": 2, "minute": 37}
